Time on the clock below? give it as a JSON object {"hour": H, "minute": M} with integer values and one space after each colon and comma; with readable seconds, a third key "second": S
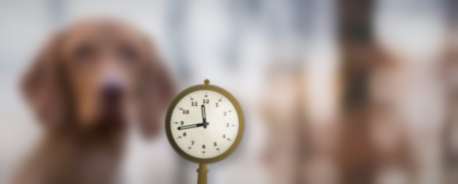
{"hour": 11, "minute": 43}
